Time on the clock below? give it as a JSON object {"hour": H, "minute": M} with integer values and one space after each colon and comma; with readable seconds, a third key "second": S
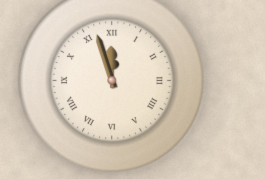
{"hour": 11, "minute": 57}
